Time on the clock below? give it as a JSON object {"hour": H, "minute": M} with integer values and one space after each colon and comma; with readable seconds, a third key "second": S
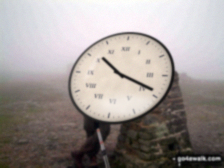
{"hour": 10, "minute": 19}
